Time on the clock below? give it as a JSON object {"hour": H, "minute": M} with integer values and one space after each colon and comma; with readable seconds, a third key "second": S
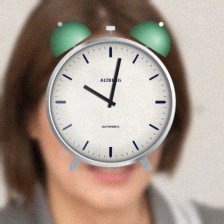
{"hour": 10, "minute": 2}
